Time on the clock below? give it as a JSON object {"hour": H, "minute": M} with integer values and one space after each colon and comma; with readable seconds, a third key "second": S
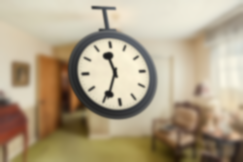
{"hour": 11, "minute": 34}
